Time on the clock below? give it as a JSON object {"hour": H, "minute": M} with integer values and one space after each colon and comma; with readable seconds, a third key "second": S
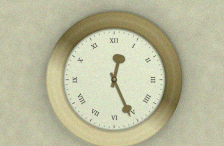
{"hour": 12, "minute": 26}
